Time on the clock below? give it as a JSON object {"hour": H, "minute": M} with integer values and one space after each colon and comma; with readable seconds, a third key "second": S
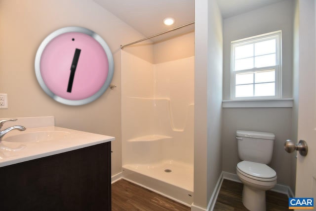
{"hour": 12, "minute": 32}
